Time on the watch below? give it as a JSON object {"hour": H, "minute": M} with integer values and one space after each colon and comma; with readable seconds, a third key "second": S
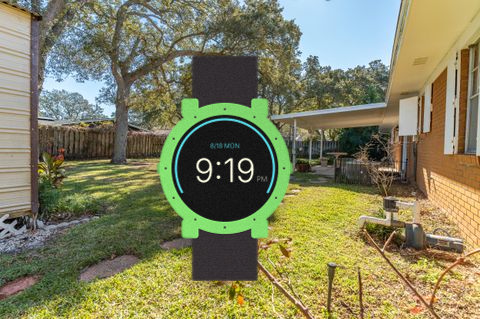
{"hour": 9, "minute": 19}
